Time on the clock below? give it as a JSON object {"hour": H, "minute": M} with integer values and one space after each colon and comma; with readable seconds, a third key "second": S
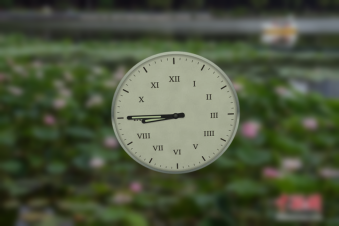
{"hour": 8, "minute": 45}
